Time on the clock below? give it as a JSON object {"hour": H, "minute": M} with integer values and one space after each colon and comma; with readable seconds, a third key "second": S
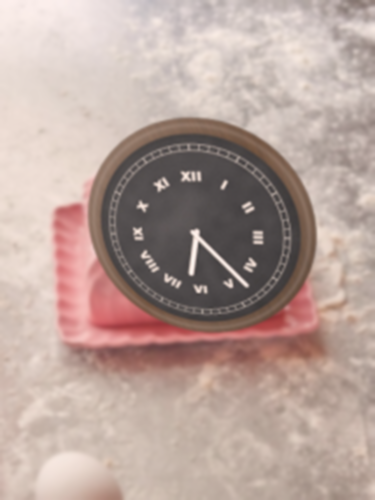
{"hour": 6, "minute": 23}
